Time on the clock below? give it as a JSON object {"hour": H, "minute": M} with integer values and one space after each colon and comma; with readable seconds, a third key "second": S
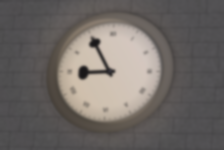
{"hour": 8, "minute": 55}
